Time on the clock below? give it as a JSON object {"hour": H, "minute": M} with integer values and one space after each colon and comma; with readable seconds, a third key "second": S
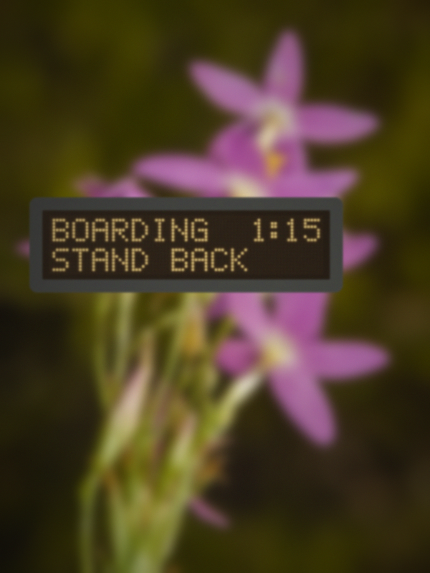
{"hour": 1, "minute": 15}
